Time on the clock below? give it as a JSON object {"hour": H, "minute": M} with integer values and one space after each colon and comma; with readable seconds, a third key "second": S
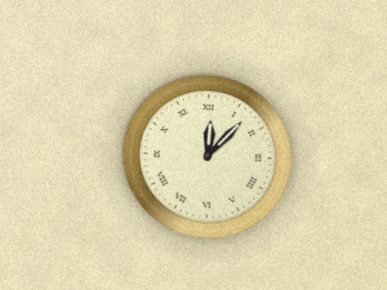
{"hour": 12, "minute": 7}
